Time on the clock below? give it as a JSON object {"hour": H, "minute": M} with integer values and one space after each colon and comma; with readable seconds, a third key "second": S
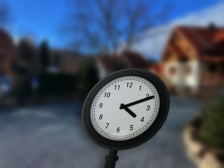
{"hour": 4, "minute": 11}
